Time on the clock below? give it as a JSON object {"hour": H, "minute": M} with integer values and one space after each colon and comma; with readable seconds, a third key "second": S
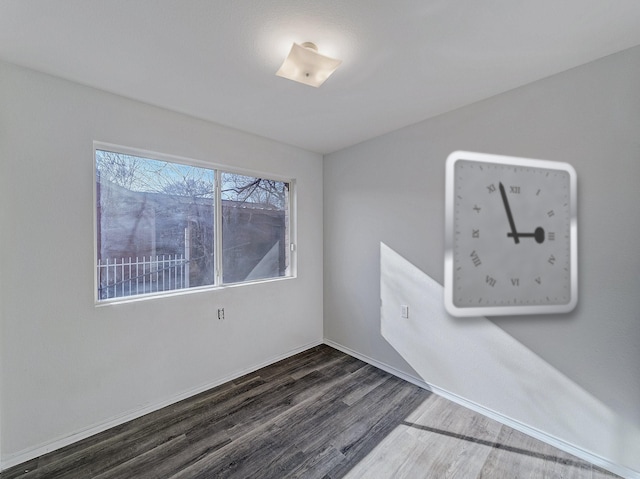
{"hour": 2, "minute": 57}
